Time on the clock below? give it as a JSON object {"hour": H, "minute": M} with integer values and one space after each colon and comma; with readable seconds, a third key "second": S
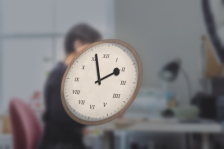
{"hour": 1, "minute": 56}
